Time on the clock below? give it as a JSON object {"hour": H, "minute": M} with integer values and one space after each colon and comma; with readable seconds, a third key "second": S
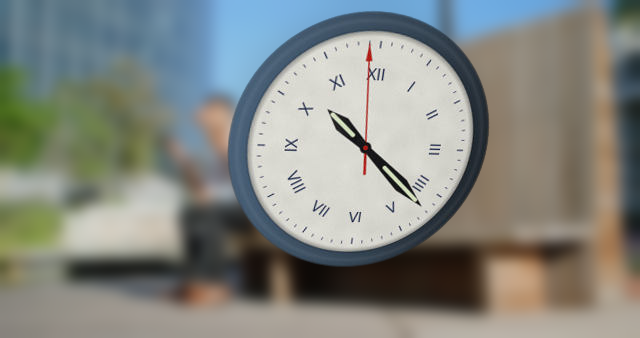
{"hour": 10, "minute": 21, "second": 59}
